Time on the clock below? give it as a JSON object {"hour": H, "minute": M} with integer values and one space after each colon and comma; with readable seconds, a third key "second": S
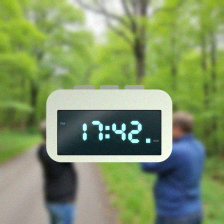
{"hour": 17, "minute": 42}
